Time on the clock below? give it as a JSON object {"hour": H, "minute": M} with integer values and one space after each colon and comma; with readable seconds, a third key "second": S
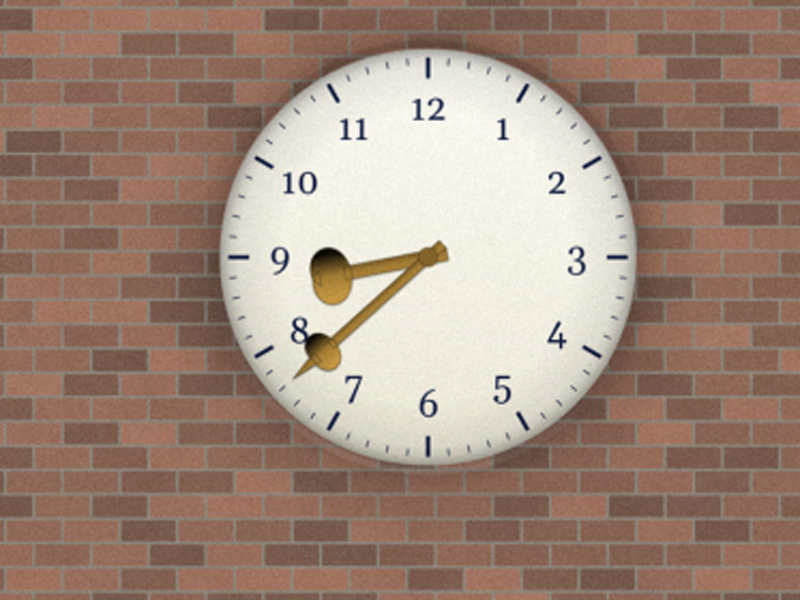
{"hour": 8, "minute": 38}
